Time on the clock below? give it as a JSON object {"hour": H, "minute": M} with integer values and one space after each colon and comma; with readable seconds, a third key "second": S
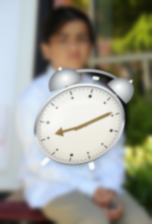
{"hour": 8, "minute": 9}
